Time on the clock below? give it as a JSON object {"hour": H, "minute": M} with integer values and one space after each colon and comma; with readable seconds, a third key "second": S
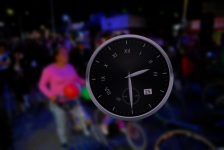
{"hour": 2, "minute": 30}
